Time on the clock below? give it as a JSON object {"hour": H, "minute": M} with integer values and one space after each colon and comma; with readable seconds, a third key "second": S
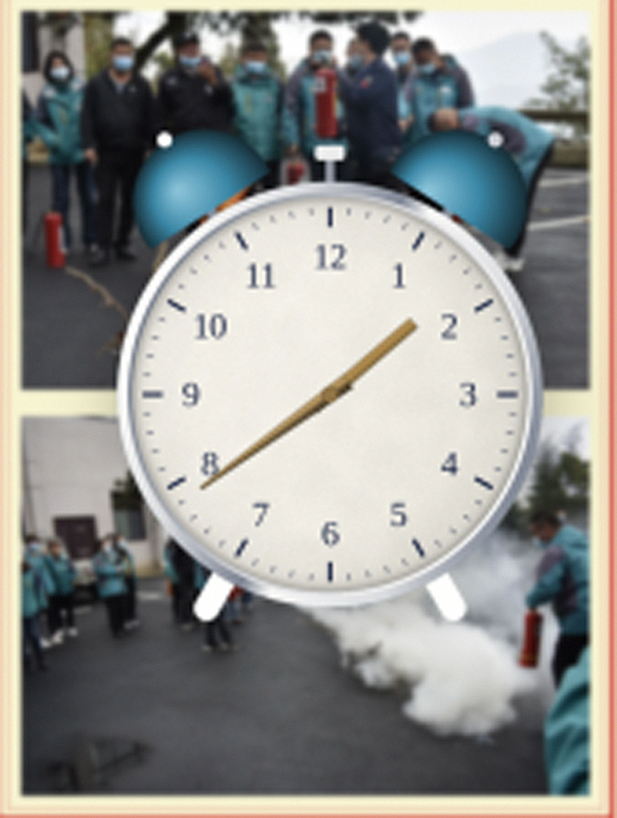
{"hour": 1, "minute": 39}
